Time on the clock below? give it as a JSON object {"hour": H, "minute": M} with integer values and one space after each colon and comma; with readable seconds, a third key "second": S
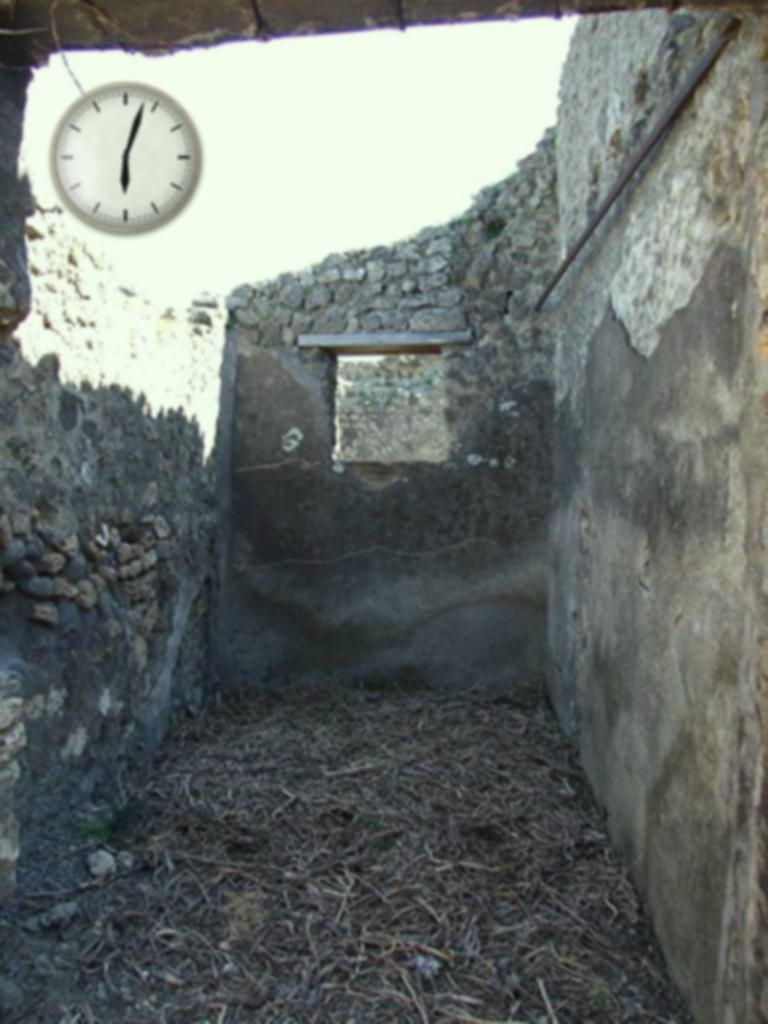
{"hour": 6, "minute": 3}
